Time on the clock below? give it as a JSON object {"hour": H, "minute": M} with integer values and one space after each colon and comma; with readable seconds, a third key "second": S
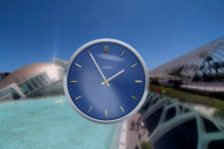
{"hour": 1, "minute": 55}
